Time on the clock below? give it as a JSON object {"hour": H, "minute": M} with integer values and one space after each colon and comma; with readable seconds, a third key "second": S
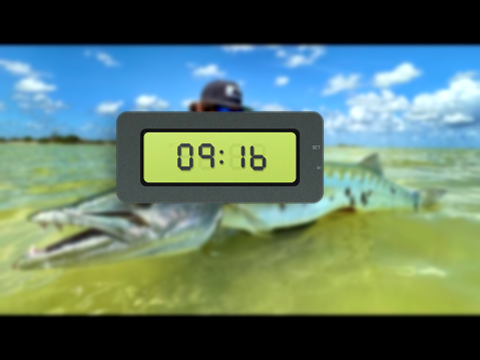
{"hour": 9, "minute": 16}
